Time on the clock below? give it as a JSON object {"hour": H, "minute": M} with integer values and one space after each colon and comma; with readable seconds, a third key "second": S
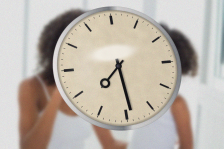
{"hour": 7, "minute": 29}
